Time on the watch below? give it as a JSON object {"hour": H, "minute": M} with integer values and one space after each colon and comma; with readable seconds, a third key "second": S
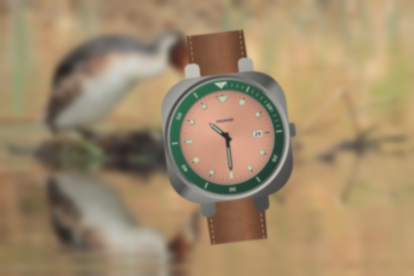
{"hour": 10, "minute": 30}
